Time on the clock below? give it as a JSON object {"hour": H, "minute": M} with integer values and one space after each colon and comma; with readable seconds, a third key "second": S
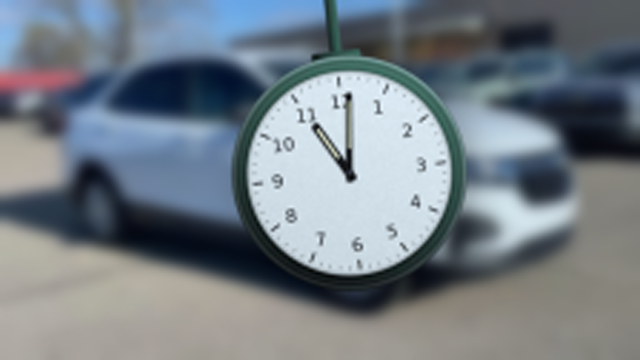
{"hour": 11, "minute": 1}
